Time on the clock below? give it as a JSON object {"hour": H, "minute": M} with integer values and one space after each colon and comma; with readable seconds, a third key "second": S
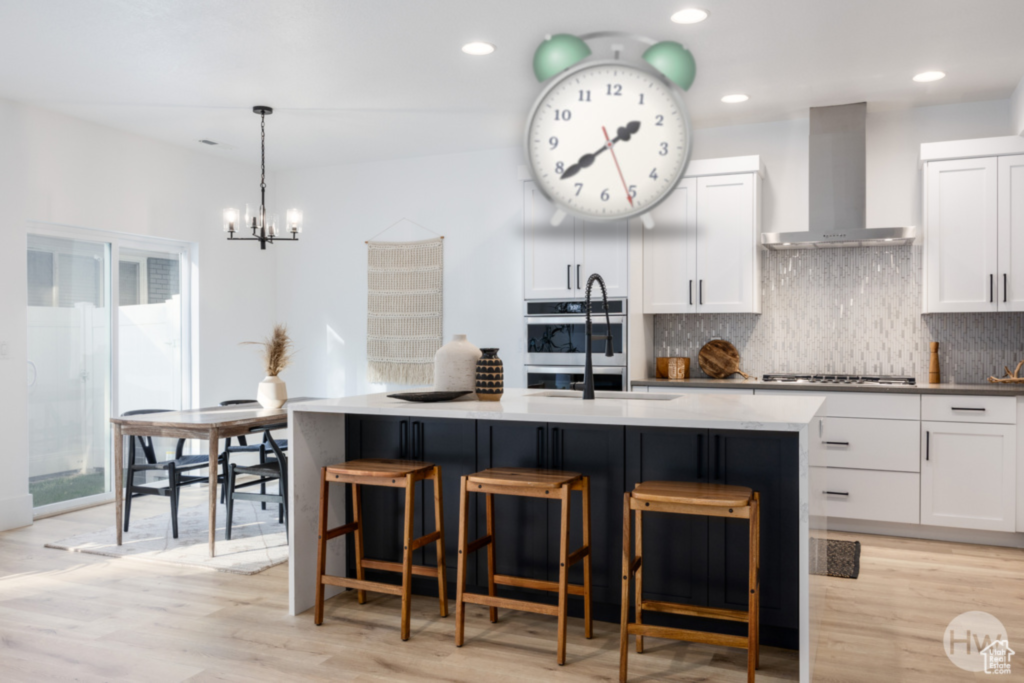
{"hour": 1, "minute": 38, "second": 26}
